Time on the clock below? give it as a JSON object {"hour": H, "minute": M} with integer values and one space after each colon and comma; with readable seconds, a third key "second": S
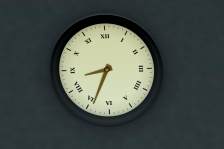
{"hour": 8, "minute": 34}
